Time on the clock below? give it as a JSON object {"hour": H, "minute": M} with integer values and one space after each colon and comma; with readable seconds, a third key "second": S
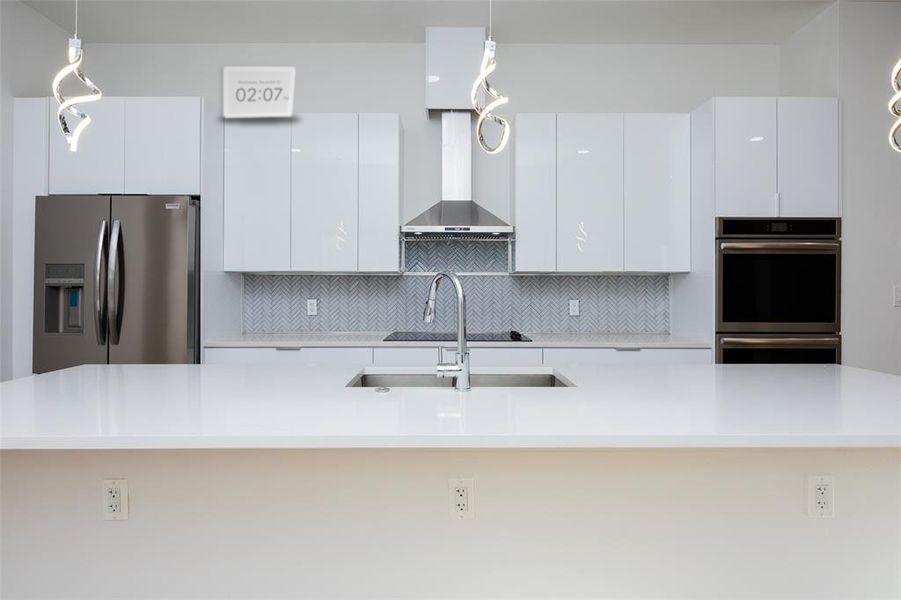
{"hour": 2, "minute": 7}
